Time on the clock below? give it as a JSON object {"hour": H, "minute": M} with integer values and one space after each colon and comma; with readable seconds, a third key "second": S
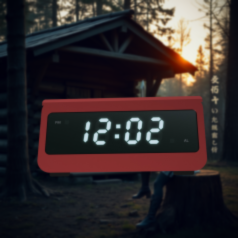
{"hour": 12, "minute": 2}
